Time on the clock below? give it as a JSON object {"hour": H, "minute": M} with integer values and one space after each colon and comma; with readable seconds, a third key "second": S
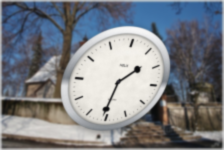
{"hour": 1, "minute": 31}
